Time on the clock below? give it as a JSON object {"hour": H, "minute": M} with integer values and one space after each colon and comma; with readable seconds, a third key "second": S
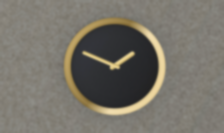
{"hour": 1, "minute": 49}
